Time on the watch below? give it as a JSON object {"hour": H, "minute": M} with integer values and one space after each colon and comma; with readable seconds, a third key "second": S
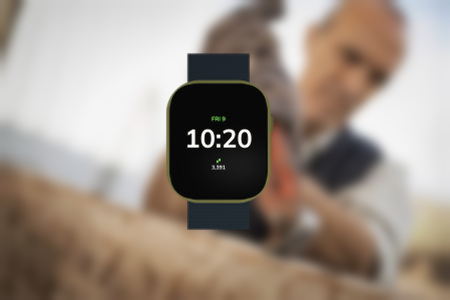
{"hour": 10, "minute": 20}
